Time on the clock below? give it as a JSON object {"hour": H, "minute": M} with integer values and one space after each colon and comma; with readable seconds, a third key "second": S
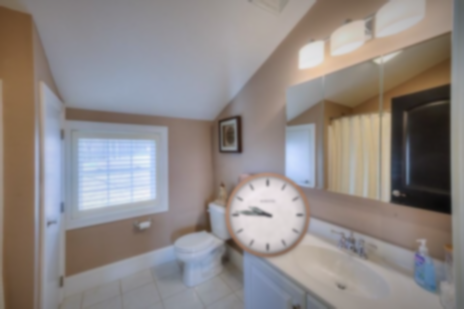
{"hour": 9, "minute": 46}
